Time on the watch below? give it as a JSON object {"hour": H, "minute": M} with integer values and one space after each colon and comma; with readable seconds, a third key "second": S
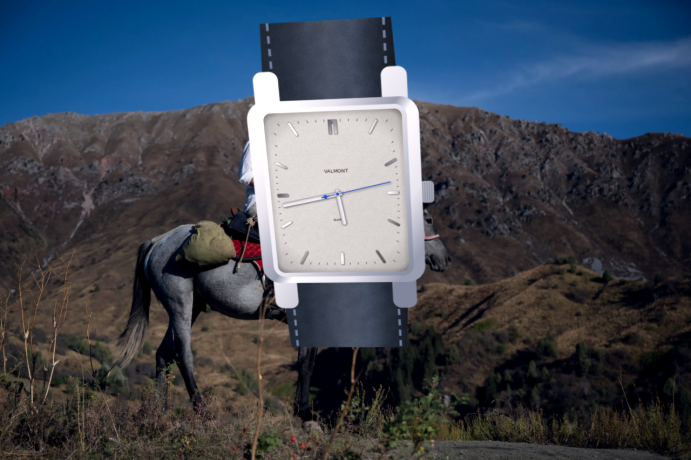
{"hour": 5, "minute": 43, "second": 13}
